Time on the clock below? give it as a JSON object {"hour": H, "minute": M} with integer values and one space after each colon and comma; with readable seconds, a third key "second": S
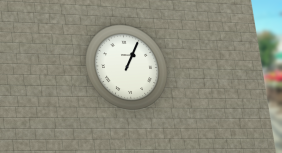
{"hour": 1, "minute": 5}
